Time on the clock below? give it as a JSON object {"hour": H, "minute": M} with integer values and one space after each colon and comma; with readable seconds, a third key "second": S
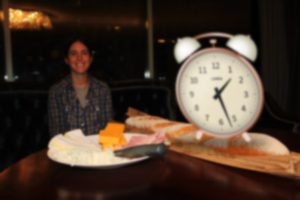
{"hour": 1, "minute": 27}
